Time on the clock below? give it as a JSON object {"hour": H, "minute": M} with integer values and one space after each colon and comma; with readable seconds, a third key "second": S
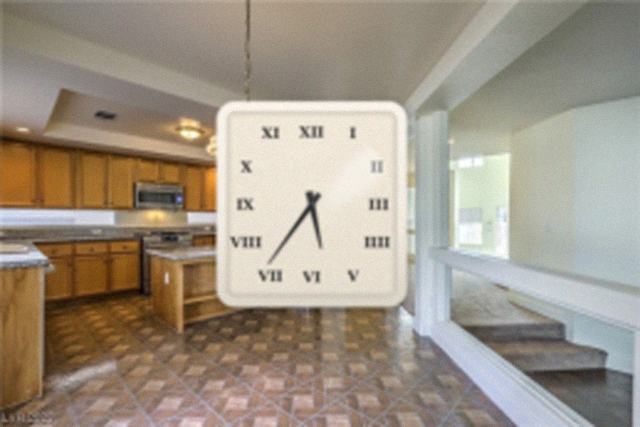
{"hour": 5, "minute": 36}
